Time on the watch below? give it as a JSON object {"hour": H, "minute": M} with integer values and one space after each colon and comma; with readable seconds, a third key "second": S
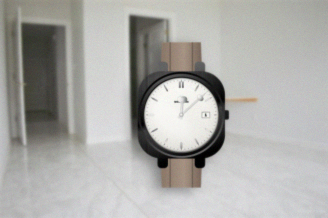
{"hour": 12, "minute": 8}
